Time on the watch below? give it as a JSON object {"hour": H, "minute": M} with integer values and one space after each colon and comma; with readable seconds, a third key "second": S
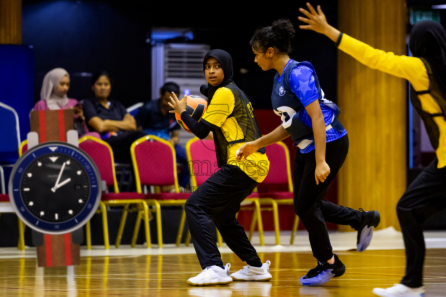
{"hour": 2, "minute": 4}
